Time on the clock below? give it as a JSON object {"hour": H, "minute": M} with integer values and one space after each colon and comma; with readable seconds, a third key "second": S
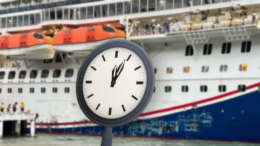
{"hour": 12, "minute": 4}
